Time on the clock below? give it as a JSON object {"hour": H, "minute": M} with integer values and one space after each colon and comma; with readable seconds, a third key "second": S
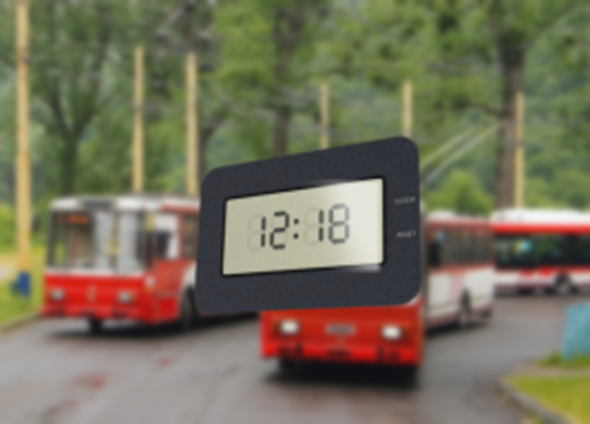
{"hour": 12, "minute": 18}
